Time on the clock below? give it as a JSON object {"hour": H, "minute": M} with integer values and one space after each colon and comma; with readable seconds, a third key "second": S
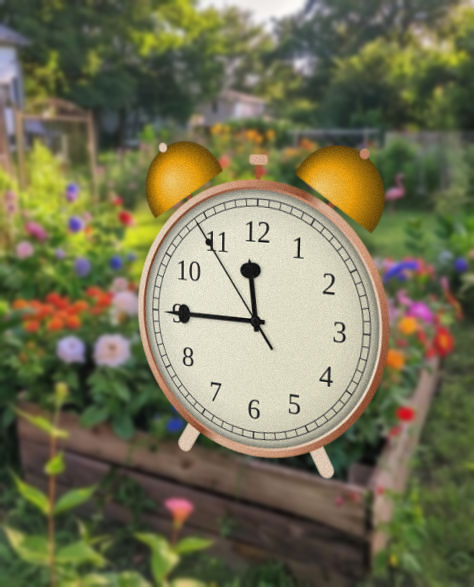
{"hour": 11, "minute": 44, "second": 54}
